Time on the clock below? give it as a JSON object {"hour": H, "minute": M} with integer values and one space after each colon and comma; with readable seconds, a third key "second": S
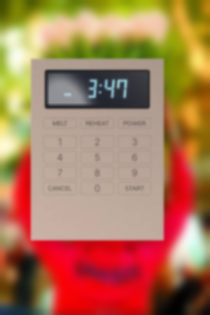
{"hour": 3, "minute": 47}
